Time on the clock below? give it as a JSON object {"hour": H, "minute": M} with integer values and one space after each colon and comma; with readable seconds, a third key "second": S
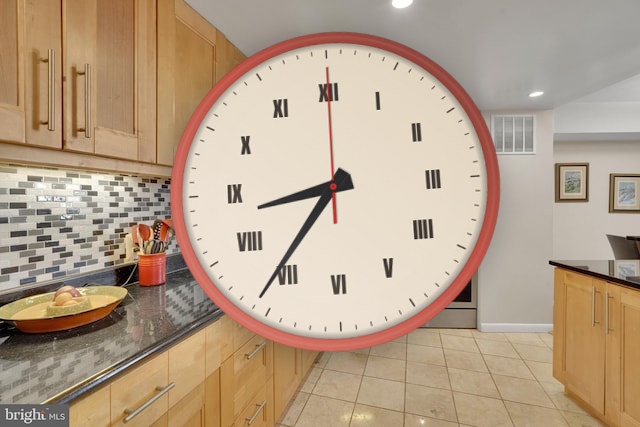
{"hour": 8, "minute": 36, "second": 0}
